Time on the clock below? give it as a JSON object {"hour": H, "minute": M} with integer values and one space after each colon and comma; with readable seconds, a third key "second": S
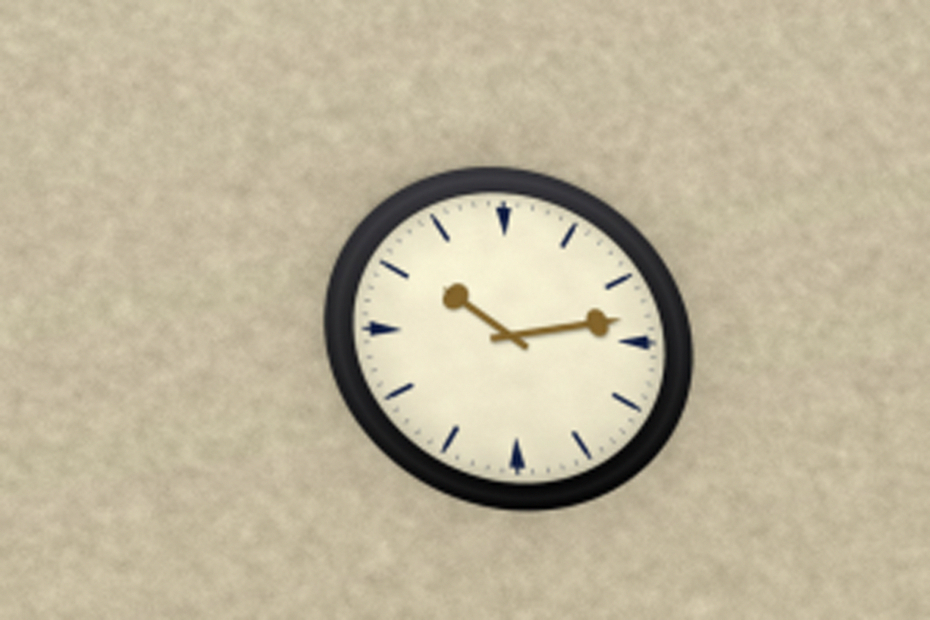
{"hour": 10, "minute": 13}
